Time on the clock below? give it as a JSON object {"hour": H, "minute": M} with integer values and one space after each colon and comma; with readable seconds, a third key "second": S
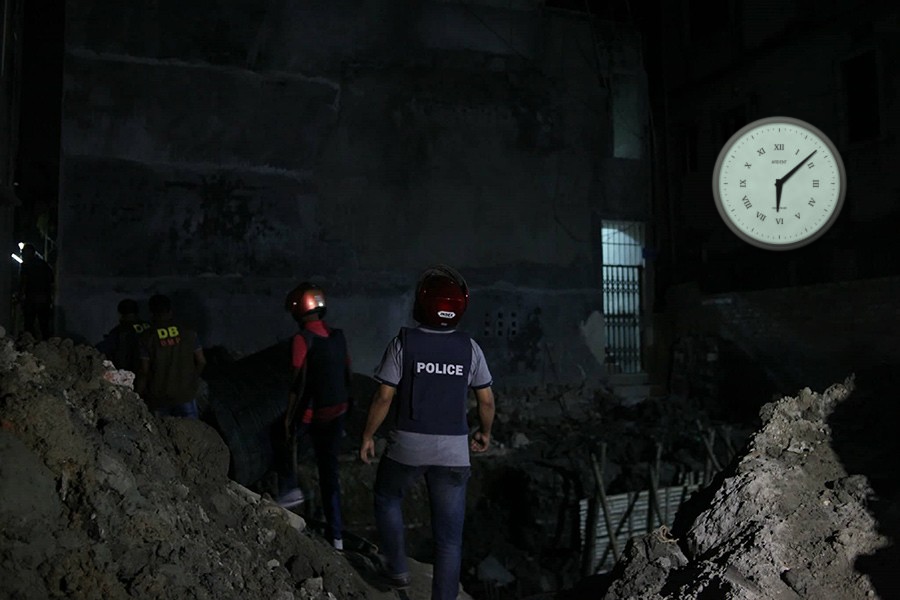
{"hour": 6, "minute": 8}
